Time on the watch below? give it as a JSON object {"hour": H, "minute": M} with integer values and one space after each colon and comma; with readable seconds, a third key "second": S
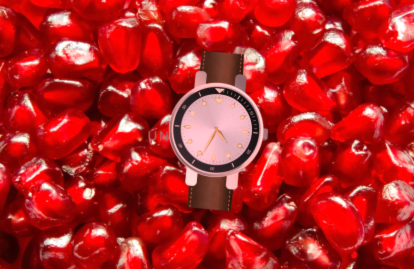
{"hour": 4, "minute": 34}
